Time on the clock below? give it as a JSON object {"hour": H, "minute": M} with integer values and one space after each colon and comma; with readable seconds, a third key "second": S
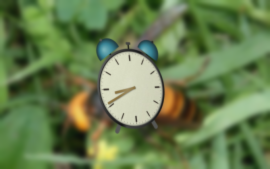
{"hour": 8, "minute": 41}
